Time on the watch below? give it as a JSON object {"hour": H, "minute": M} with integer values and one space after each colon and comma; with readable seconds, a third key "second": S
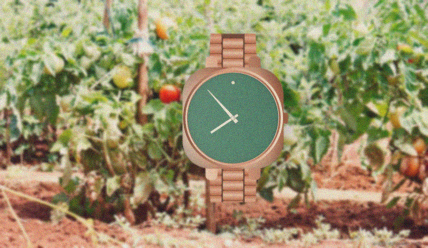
{"hour": 7, "minute": 53}
